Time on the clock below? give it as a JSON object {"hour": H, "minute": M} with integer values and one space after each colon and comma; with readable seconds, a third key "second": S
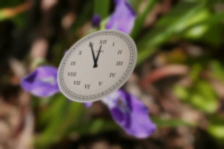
{"hour": 11, "minute": 55}
